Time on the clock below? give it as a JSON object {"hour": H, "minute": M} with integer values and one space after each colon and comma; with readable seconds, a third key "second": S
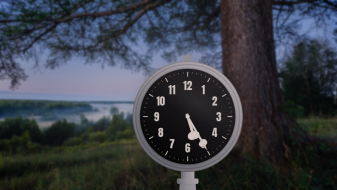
{"hour": 5, "minute": 25}
